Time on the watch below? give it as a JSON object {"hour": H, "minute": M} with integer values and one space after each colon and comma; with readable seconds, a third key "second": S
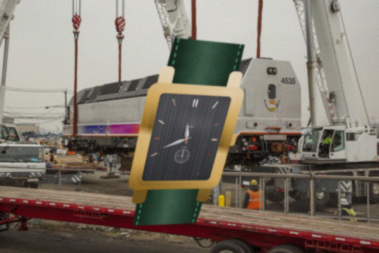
{"hour": 11, "minute": 41}
